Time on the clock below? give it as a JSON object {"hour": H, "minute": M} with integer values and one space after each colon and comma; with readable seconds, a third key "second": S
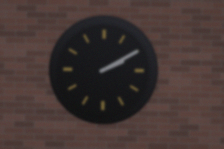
{"hour": 2, "minute": 10}
